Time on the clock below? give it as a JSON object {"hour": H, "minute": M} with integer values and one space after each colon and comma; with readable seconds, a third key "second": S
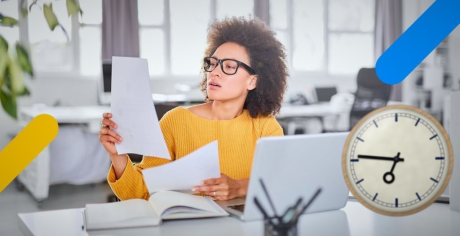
{"hour": 6, "minute": 46}
